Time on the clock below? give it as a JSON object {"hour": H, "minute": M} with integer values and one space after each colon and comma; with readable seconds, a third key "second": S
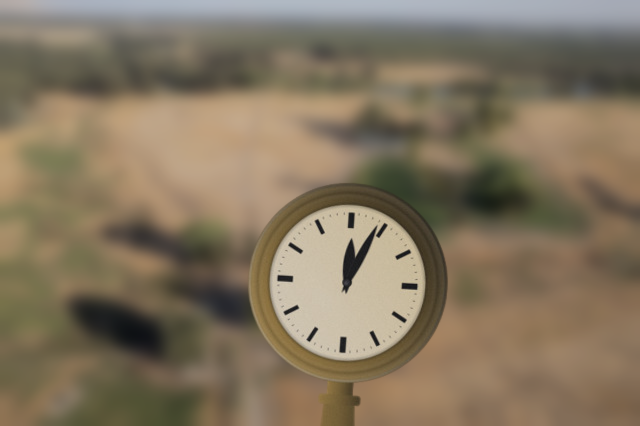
{"hour": 12, "minute": 4}
